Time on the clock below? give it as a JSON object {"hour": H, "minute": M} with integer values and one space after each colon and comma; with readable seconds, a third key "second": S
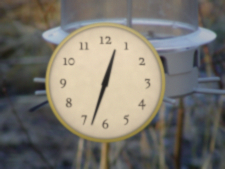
{"hour": 12, "minute": 33}
